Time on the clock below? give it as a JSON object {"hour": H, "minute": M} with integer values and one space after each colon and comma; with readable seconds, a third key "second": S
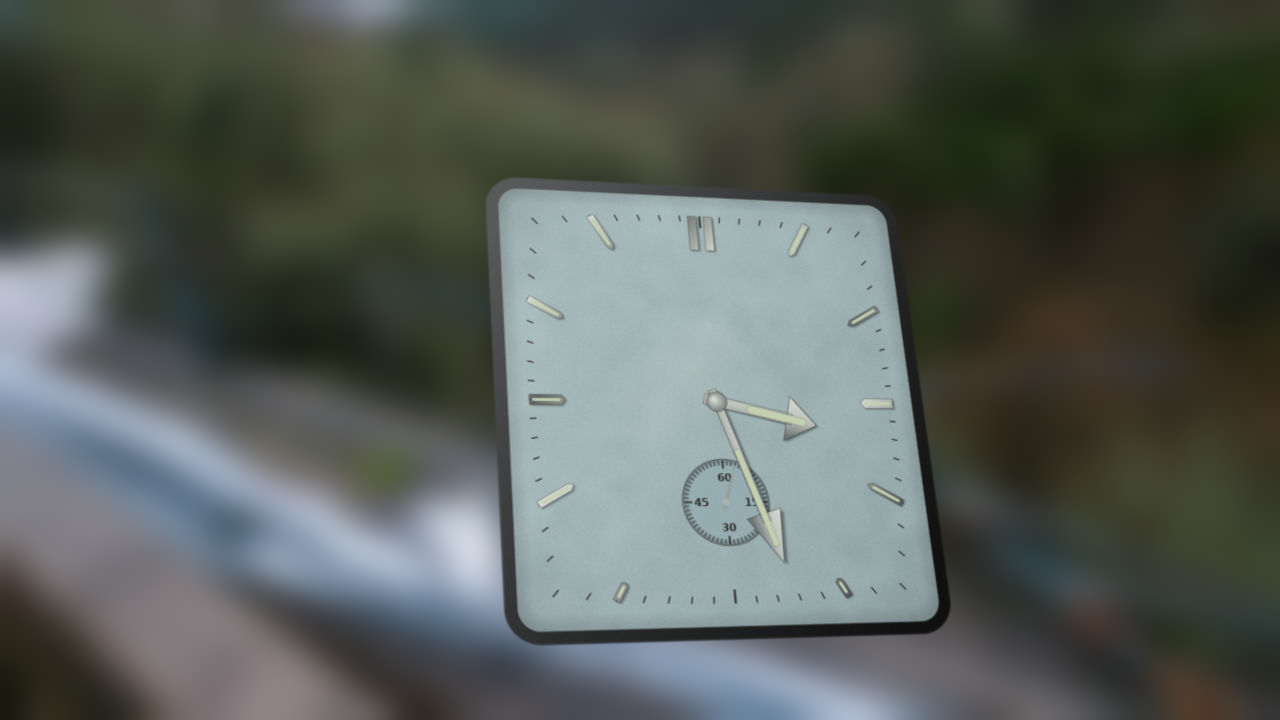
{"hour": 3, "minute": 27, "second": 3}
